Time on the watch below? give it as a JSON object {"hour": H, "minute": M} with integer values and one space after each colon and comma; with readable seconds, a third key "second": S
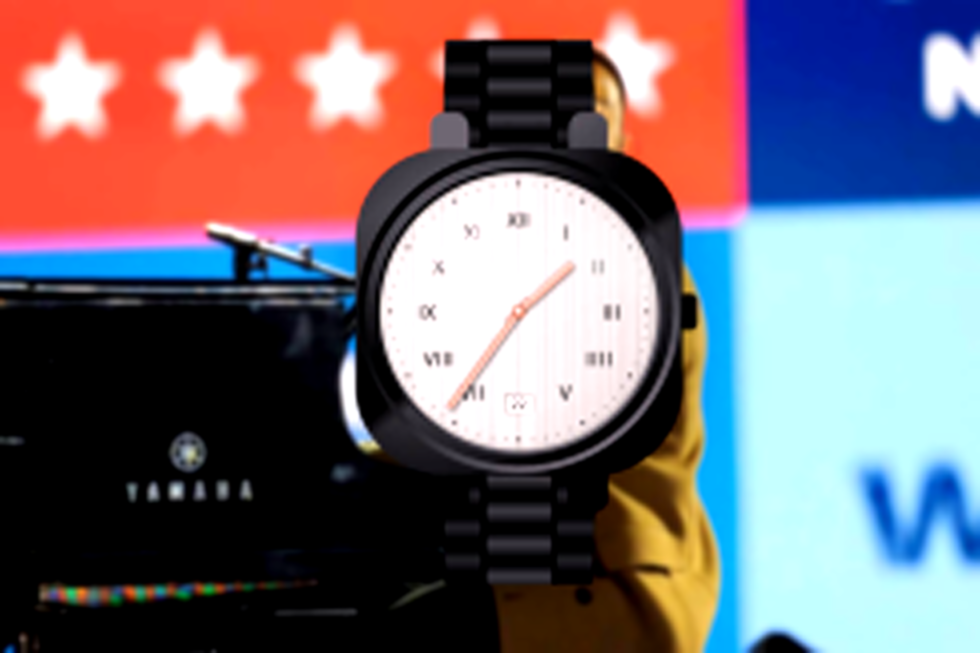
{"hour": 1, "minute": 36}
